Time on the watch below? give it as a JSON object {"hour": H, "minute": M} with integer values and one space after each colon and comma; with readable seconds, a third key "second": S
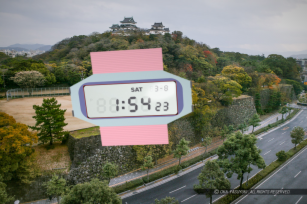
{"hour": 1, "minute": 54, "second": 23}
